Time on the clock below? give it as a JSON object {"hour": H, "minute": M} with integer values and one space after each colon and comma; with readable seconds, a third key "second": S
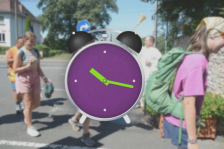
{"hour": 10, "minute": 17}
